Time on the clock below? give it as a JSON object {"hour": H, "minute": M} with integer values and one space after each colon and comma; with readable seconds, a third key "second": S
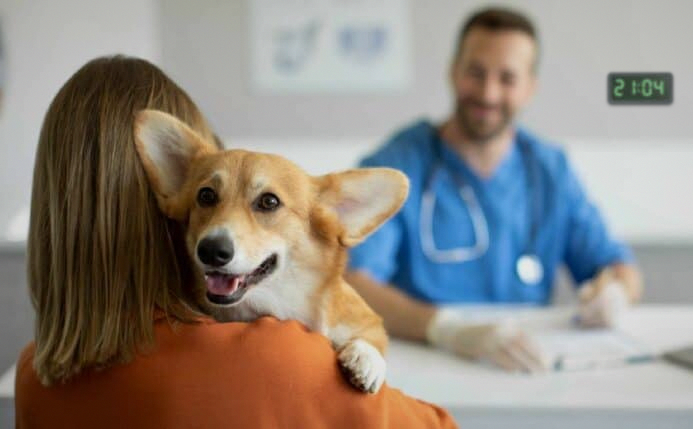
{"hour": 21, "minute": 4}
